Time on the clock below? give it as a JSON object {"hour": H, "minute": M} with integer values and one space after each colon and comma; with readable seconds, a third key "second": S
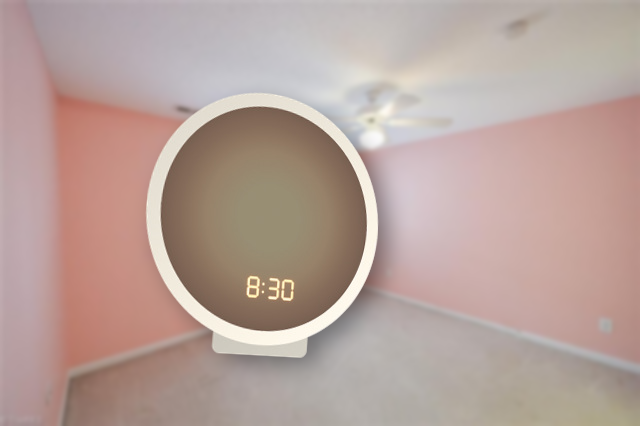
{"hour": 8, "minute": 30}
